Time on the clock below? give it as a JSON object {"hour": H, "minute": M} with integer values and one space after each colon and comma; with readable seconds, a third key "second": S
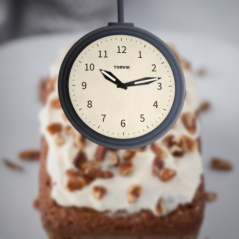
{"hour": 10, "minute": 13}
